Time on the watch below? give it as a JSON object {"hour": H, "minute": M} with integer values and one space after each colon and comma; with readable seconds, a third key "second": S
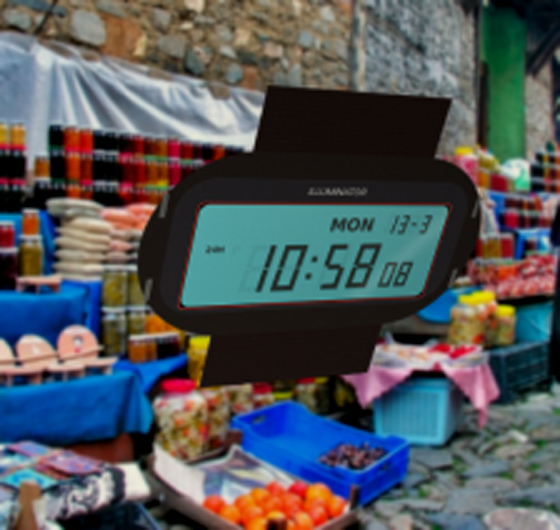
{"hour": 10, "minute": 58, "second": 8}
